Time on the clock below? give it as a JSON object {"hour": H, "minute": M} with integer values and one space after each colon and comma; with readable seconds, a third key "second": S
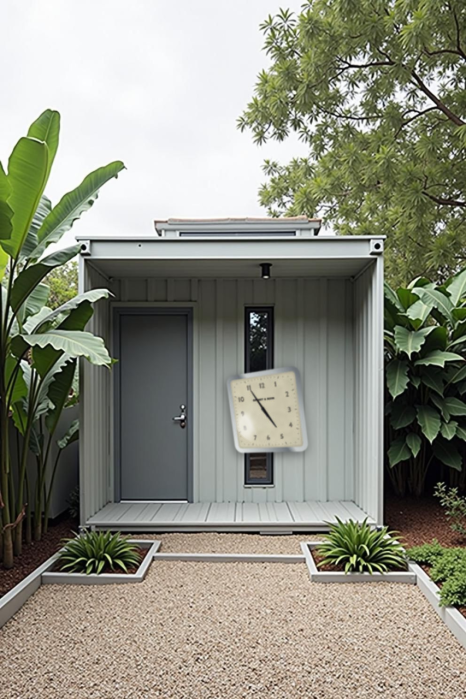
{"hour": 4, "minute": 55}
